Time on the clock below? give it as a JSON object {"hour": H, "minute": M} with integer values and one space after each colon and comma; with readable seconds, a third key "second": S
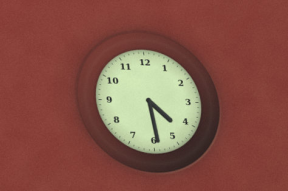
{"hour": 4, "minute": 29}
